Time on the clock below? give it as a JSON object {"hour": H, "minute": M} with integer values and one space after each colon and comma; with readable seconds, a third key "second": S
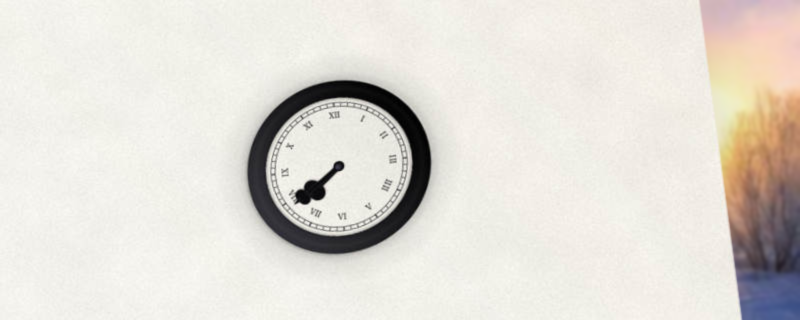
{"hour": 7, "minute": 39}
